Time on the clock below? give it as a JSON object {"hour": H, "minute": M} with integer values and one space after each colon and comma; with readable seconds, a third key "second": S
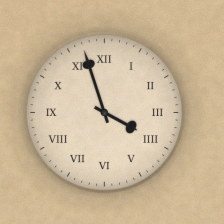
{"hour": 3, "minute": 57}
